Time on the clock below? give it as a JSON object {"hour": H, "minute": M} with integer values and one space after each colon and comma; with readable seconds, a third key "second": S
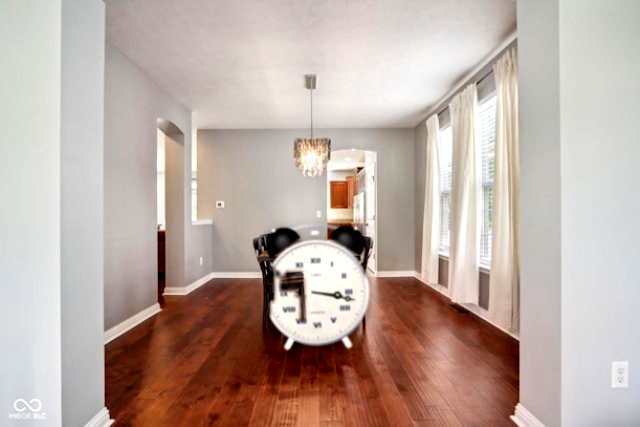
{"hour": 3, "minute": 17}
